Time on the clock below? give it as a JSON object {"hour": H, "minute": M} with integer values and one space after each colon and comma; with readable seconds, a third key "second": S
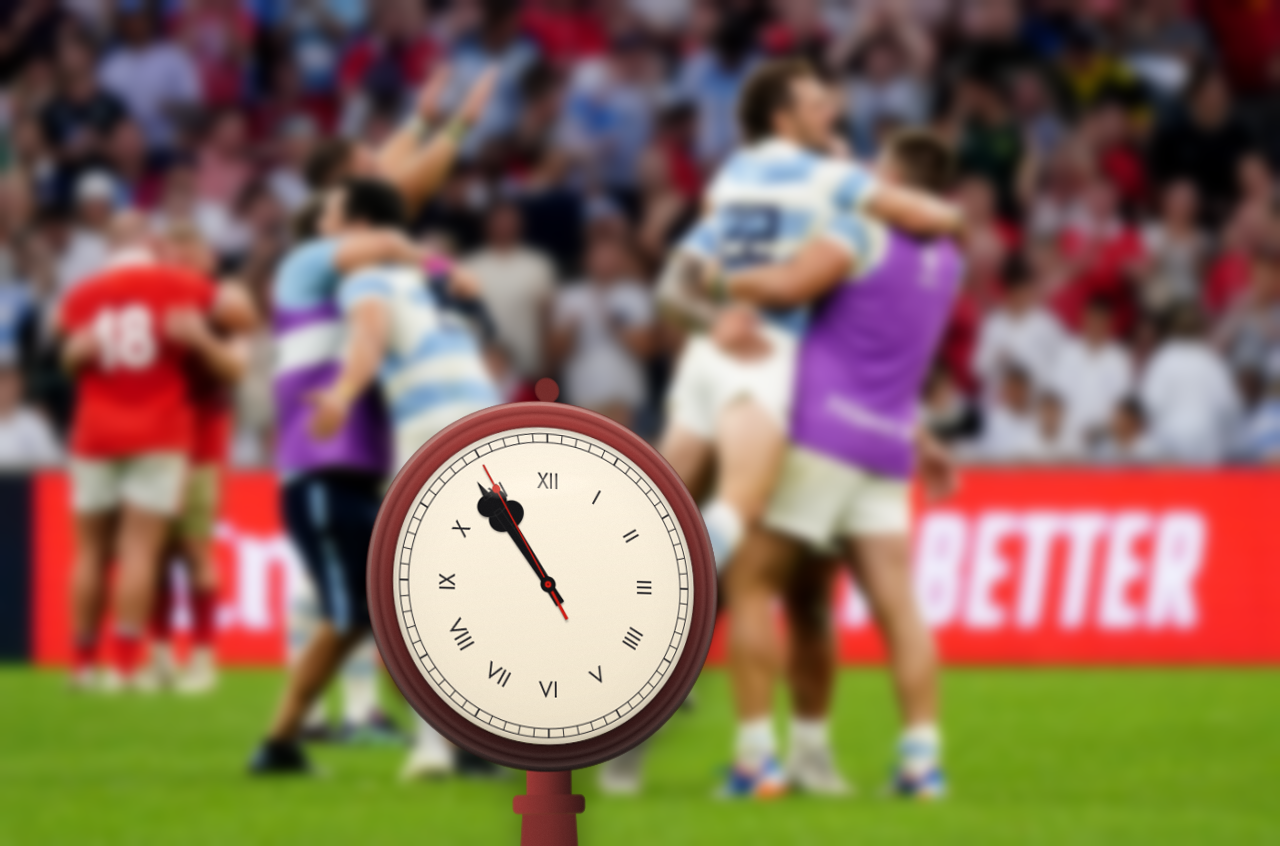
{"hour": 10, "minute": 53, "second": 55}
